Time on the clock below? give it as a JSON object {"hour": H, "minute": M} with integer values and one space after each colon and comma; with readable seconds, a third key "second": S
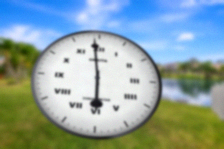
{"hour": 5, "minute": 59}
